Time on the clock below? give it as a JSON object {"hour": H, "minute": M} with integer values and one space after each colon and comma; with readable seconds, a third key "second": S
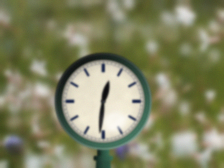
{"hour": 12, "minute": 31}
